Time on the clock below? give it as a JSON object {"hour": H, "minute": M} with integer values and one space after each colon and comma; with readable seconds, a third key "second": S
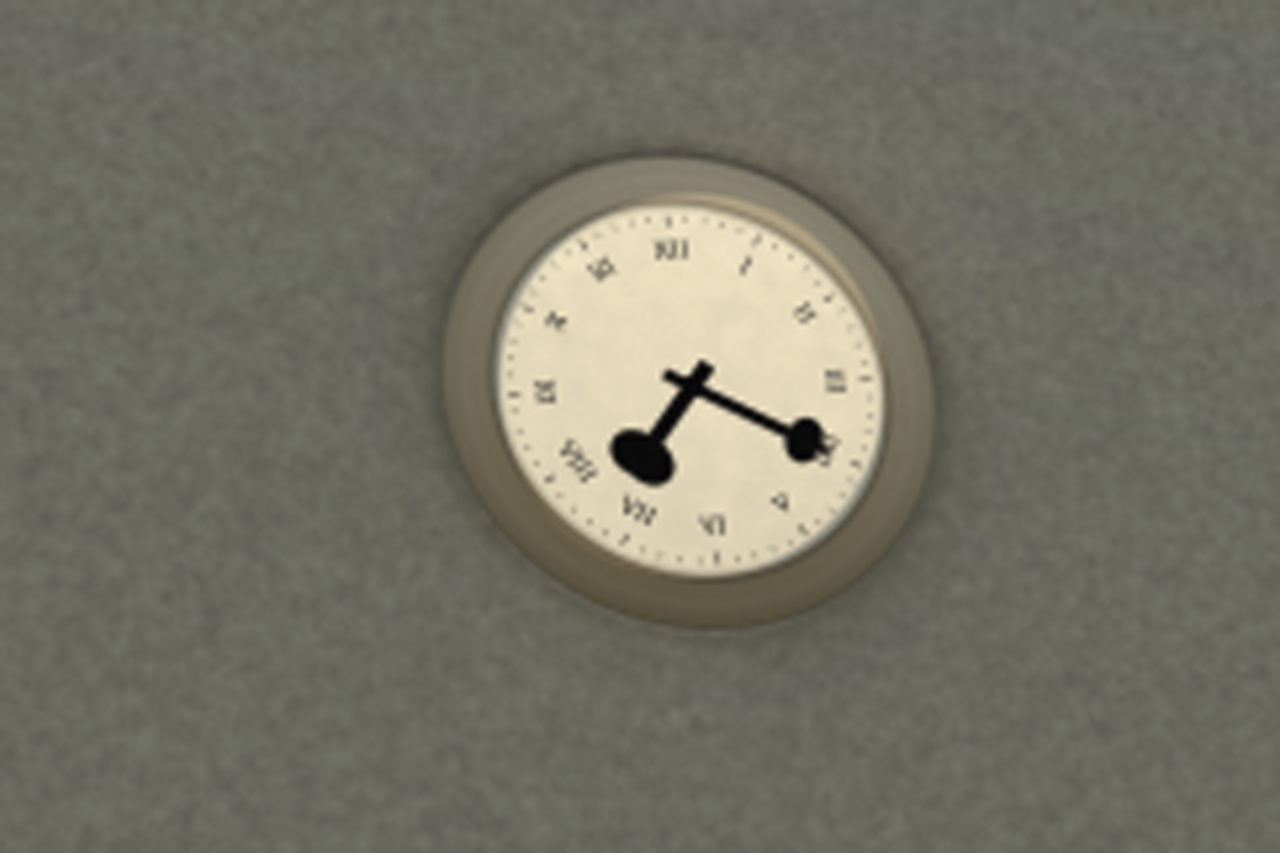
{"hour": 7, "minute": 20}
